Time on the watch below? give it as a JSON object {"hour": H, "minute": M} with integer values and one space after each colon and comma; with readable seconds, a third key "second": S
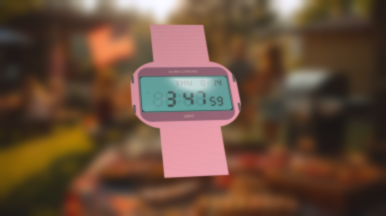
{"hour": 3, "minute": 47, "second": 59}
